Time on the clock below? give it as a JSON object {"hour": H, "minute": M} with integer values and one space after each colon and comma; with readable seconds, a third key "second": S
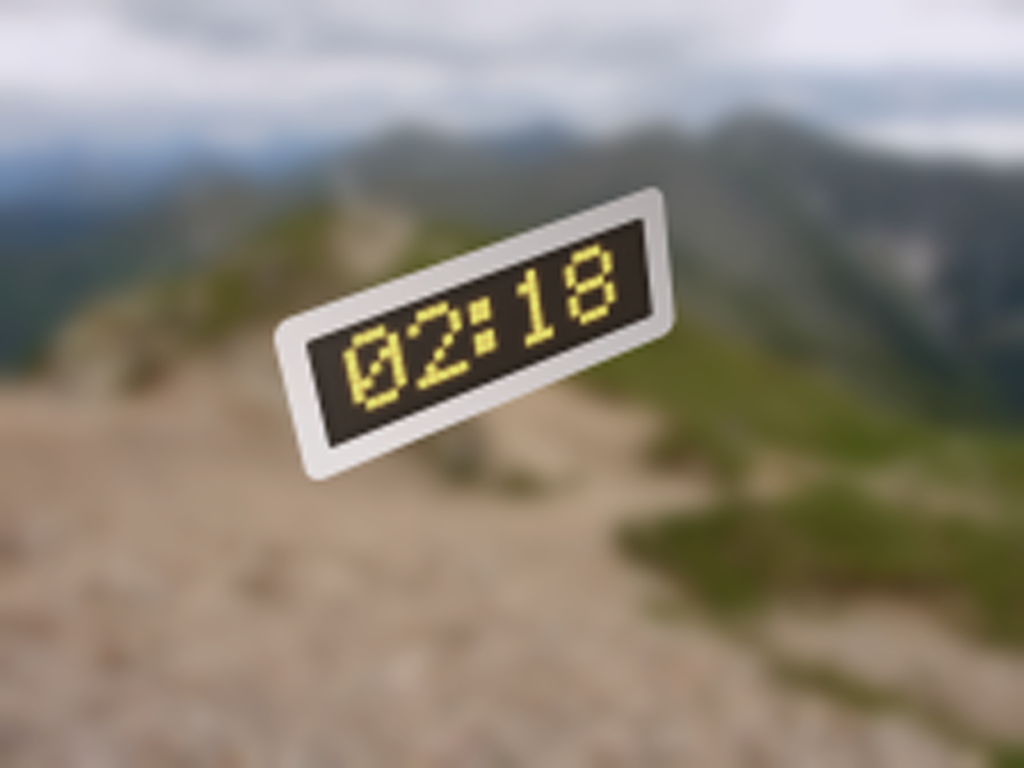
{"hour": 2, "minute": 18}
